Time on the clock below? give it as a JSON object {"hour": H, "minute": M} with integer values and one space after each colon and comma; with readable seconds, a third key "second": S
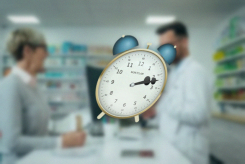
{"hour": 2, "minute": 12}
